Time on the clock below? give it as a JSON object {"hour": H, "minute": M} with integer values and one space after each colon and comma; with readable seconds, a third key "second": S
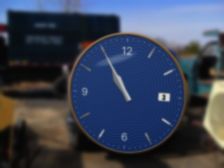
{"hour": 10, "minute": 55}
